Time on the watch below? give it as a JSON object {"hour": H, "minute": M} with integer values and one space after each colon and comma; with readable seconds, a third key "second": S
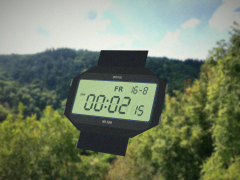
{"hour": 0, "minute": 2, "second": 15}
